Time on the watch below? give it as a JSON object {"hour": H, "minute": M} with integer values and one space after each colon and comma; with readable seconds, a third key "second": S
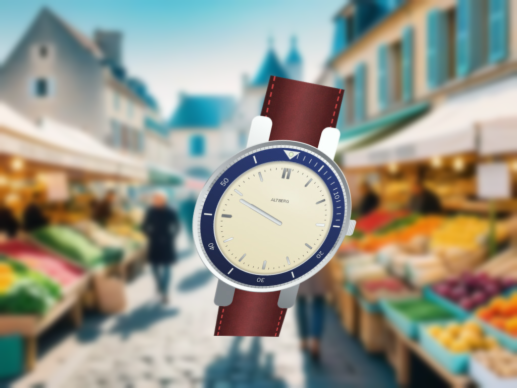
{"hour": 9, "minute": 49}
